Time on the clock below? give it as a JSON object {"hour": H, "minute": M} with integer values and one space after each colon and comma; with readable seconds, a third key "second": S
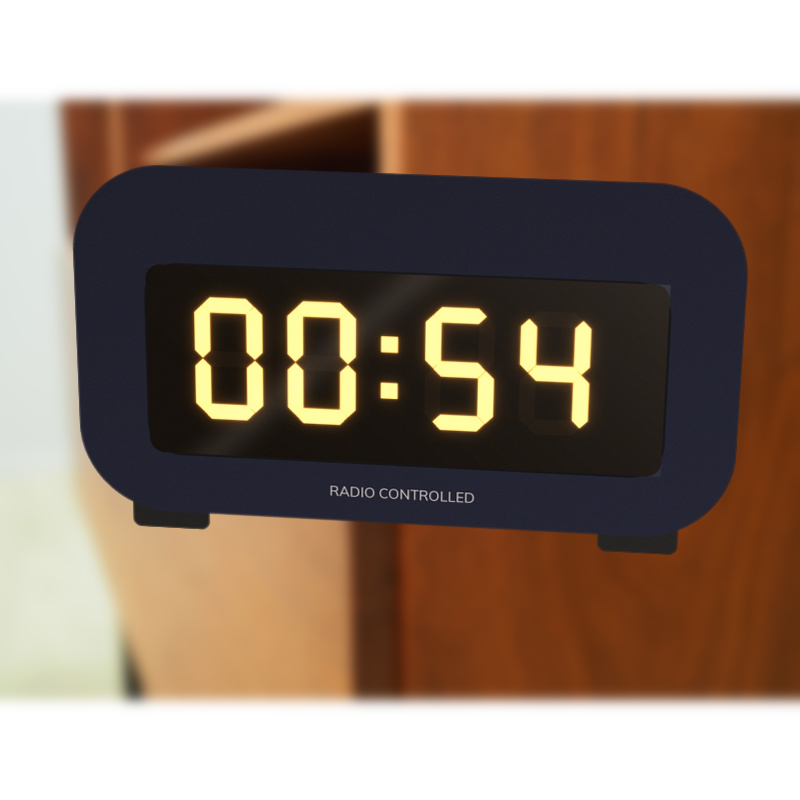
{"hour": 0, "minute": 54}
